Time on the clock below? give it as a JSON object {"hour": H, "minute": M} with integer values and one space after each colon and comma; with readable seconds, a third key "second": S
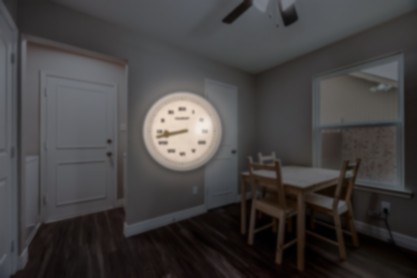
{"hour": 8, "minute": 43}
